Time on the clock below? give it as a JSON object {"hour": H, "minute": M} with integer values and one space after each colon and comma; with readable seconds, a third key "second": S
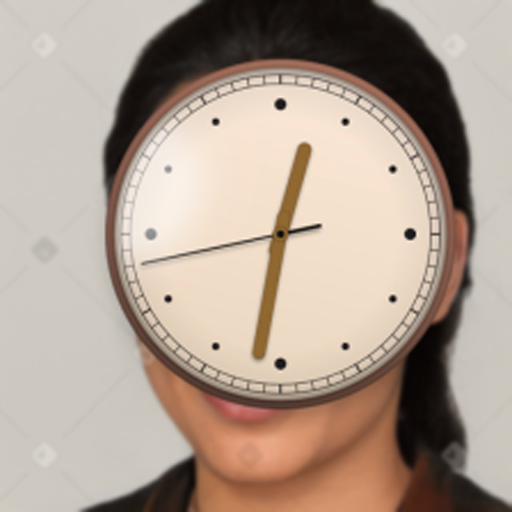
{"hour": 12, "minute": 31, "second": 43}
